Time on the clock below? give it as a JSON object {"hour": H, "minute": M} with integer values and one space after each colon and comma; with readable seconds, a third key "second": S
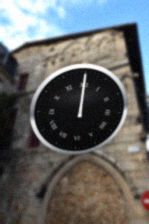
{"hour": 12, "minute": 0}
